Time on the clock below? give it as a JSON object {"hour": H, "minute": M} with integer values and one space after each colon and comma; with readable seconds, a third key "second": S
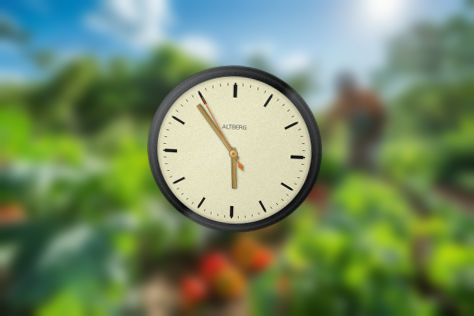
{"hour": 5, "minute": 53, "second": 55}
